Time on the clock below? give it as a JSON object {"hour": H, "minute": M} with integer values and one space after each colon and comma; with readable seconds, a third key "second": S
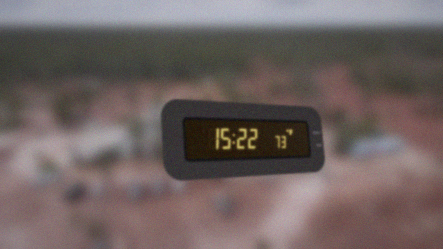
{"hour": 15, "minute": 22}
